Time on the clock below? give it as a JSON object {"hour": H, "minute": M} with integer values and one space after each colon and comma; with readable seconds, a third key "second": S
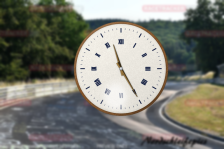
{"hour": 11, "minute": 25}
